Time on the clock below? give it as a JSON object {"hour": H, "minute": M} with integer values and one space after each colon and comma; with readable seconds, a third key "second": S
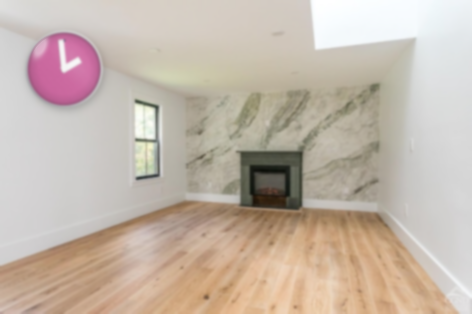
{"hour": 1, "minute": 59}
